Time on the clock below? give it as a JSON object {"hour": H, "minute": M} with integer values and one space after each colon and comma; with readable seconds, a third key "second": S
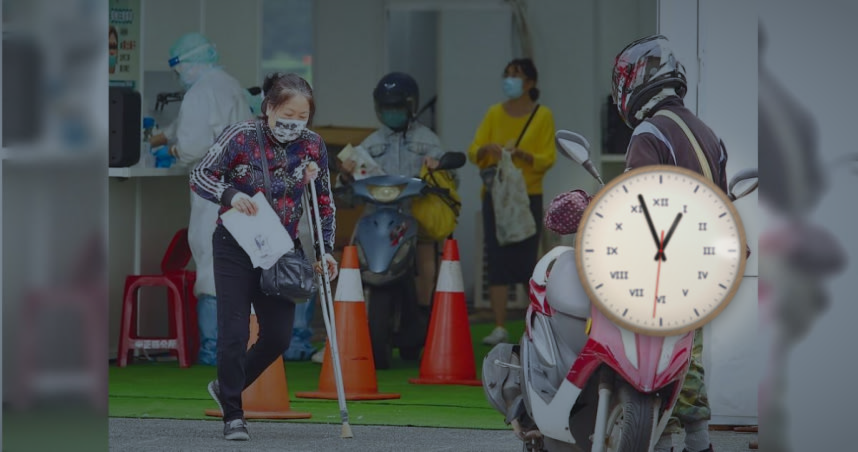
{"hour": 12, "minute": 56, "second": 31}
